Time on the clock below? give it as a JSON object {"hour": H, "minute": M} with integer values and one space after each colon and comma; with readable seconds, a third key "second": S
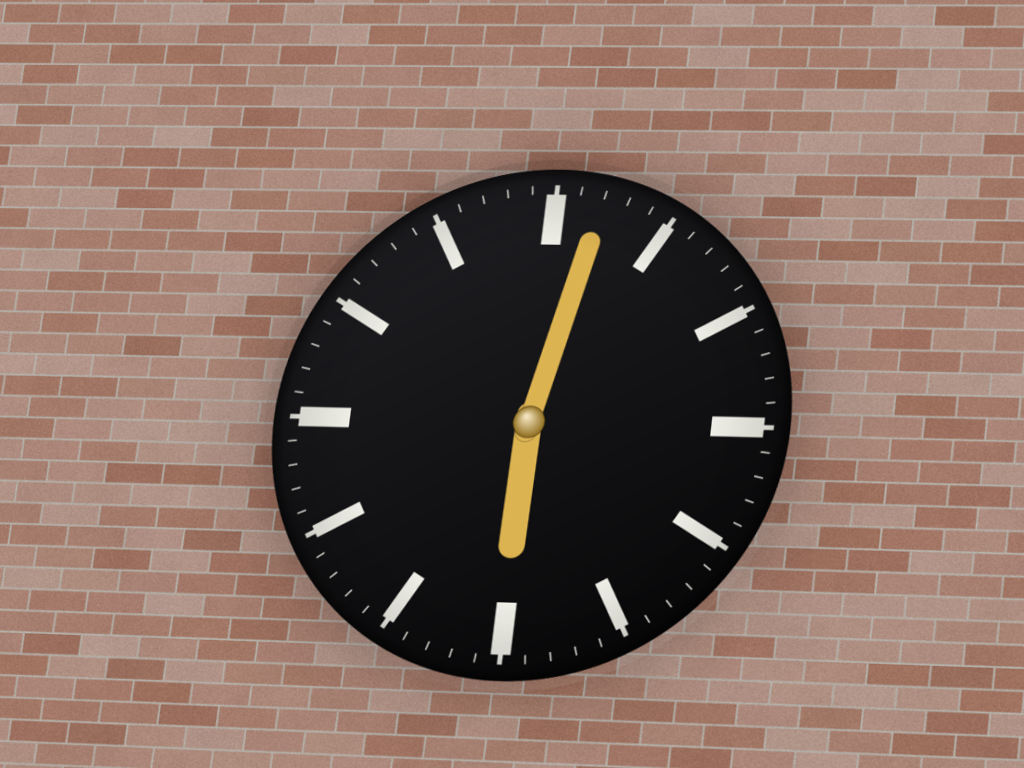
{"hour": 6, "minute": 2}
